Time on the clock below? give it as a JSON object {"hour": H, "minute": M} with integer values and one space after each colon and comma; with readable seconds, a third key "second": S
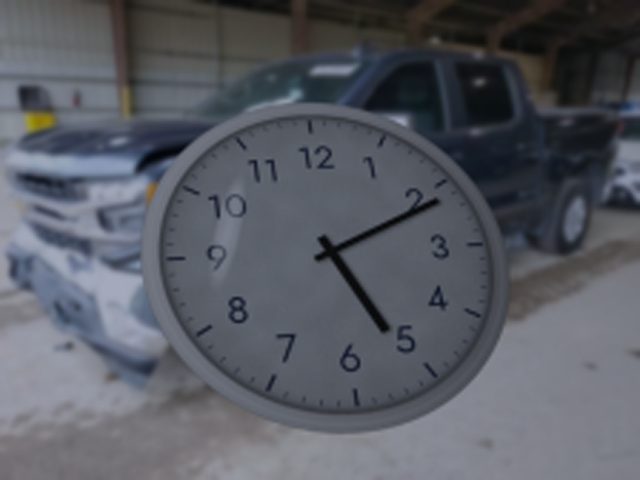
{"hour": 5, "minute": 11}
